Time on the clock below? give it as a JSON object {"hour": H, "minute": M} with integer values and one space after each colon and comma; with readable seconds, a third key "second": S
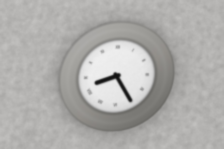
{"hour": 8, "minute": 25}
